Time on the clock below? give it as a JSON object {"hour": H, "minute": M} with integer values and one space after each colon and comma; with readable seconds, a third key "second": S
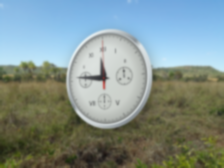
{"hour": 11, "minute": 46}
